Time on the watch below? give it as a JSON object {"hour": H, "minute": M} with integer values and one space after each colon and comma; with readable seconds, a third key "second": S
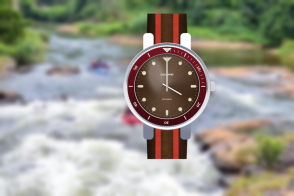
{"hour": 4, "minute": 0}
